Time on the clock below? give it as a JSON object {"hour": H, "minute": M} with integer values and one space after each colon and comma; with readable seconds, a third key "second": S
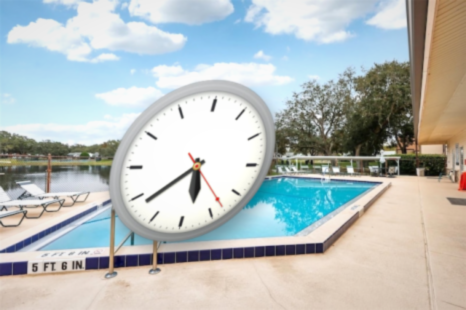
{"hour": 5, "minute": 38, "second": 23}
